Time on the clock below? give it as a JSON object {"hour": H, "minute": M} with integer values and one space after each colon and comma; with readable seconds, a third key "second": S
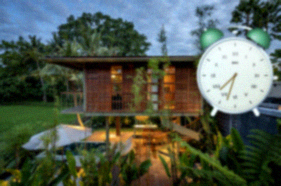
{"hour": 7, "minute": 33}
